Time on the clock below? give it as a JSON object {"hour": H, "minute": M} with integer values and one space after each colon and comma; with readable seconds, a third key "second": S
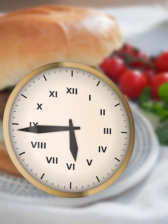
{"hour": 5, "minute": 44}
